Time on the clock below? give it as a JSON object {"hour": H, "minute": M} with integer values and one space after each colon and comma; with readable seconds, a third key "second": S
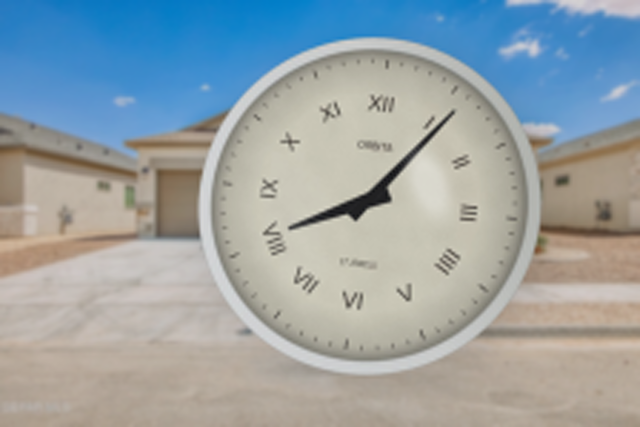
{"hour": 8, "minute": 6}
